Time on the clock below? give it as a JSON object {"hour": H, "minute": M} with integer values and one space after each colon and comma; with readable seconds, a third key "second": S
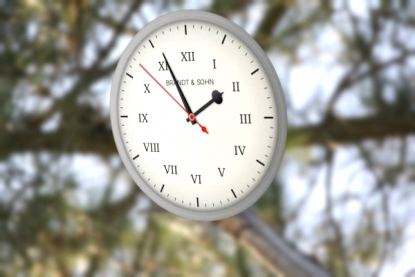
{"hour": 1, "minute": 55, "second": 52}
